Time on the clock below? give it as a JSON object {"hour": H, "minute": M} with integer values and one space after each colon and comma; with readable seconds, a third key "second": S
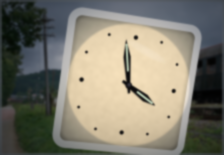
{"hour": 3, "minute": 58}
